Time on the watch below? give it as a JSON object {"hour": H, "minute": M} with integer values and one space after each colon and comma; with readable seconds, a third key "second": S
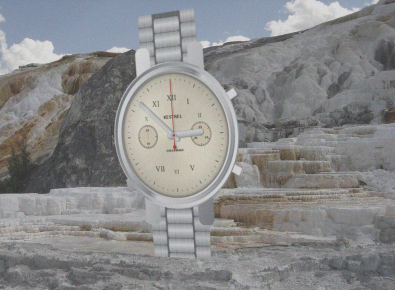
{"hour": 2, "minute": 52}
